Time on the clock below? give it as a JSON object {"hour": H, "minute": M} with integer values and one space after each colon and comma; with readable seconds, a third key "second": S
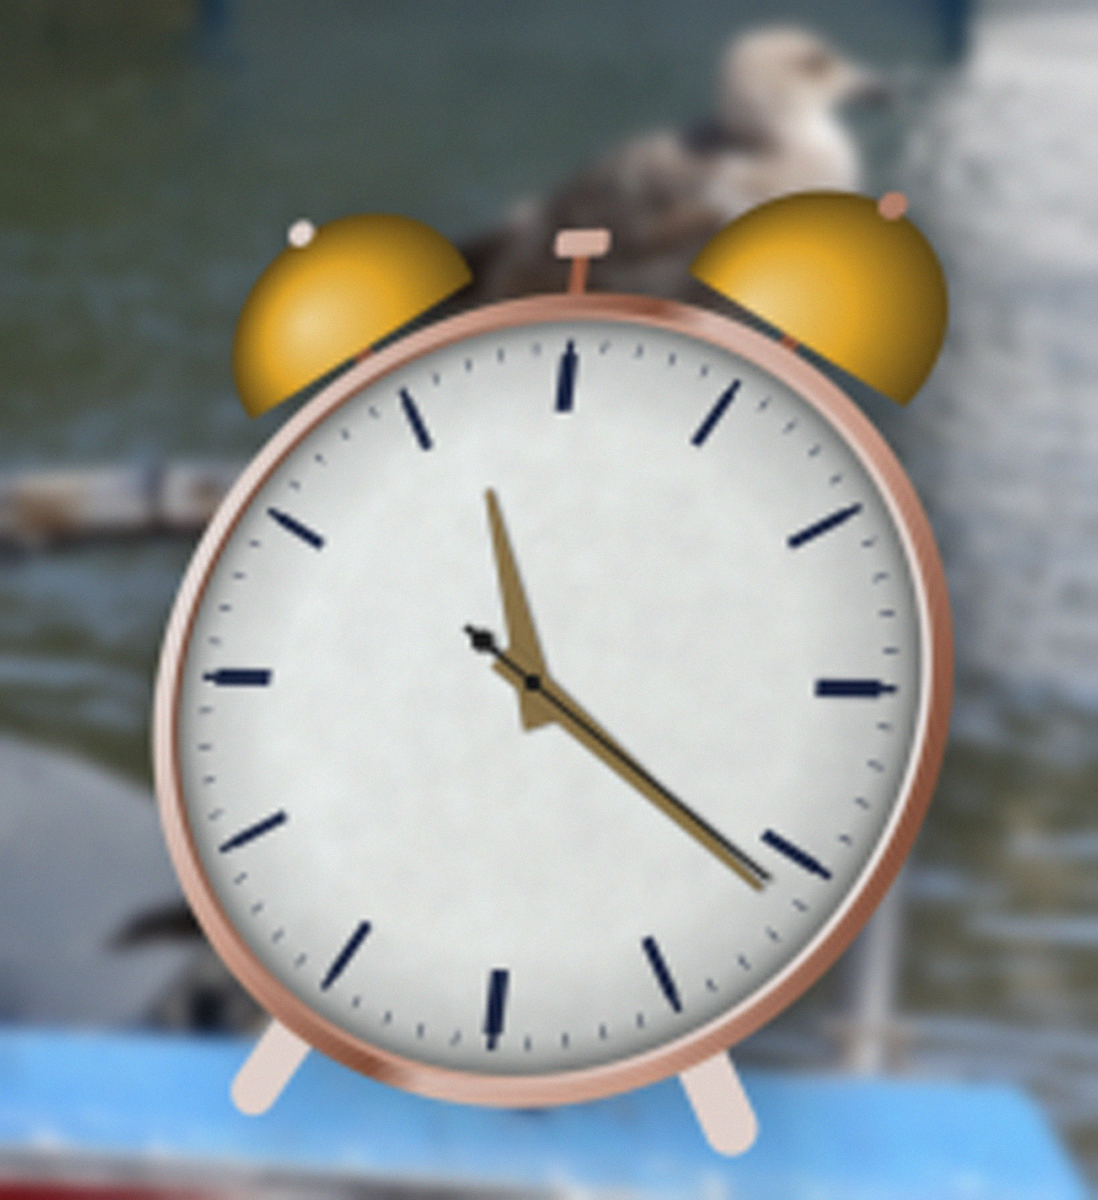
{"hour": 11, "minute": 21, "second": 21}
